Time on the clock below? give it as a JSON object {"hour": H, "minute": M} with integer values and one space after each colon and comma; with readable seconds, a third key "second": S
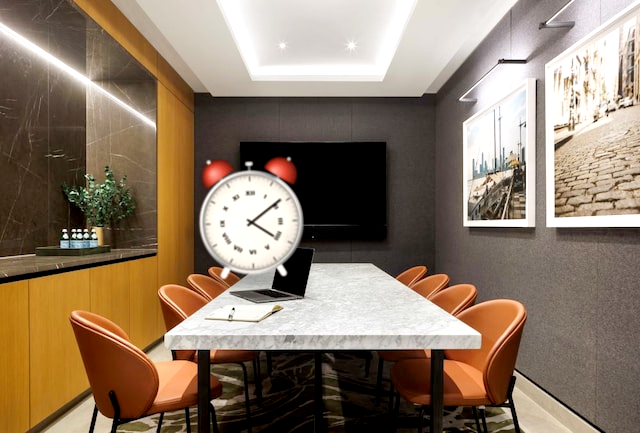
{"hour": 4, "minute": 9}
